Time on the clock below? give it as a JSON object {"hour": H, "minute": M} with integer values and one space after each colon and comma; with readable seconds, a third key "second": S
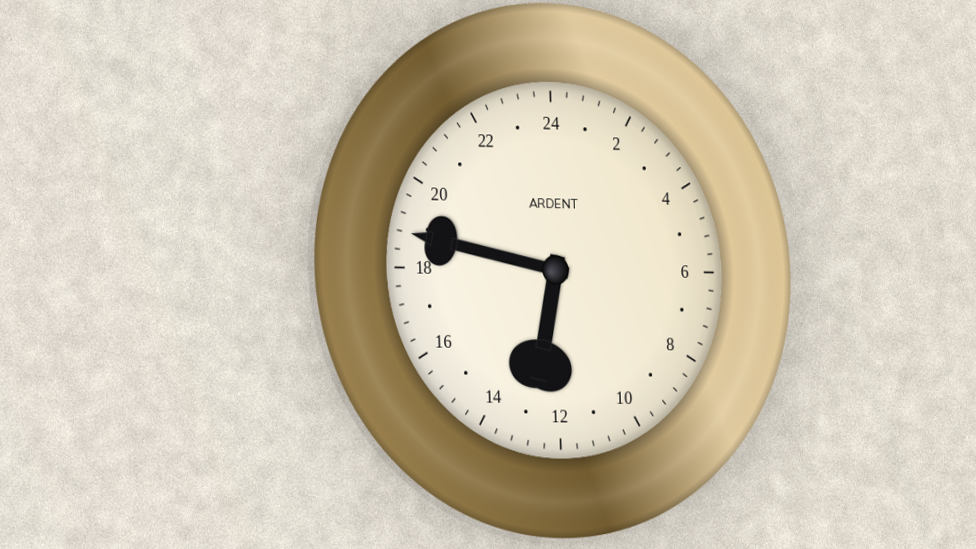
{"hour": 12, "minute": 47}
